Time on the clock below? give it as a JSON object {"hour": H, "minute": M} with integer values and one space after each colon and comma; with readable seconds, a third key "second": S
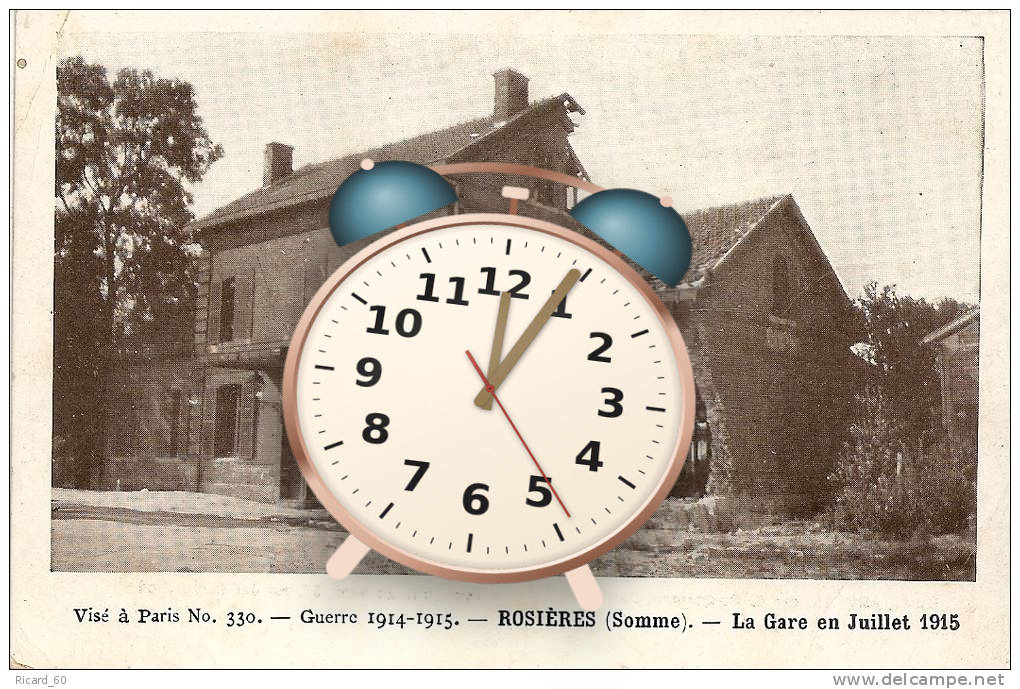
{"hour": 12, "minute": 4, "second": 24}
